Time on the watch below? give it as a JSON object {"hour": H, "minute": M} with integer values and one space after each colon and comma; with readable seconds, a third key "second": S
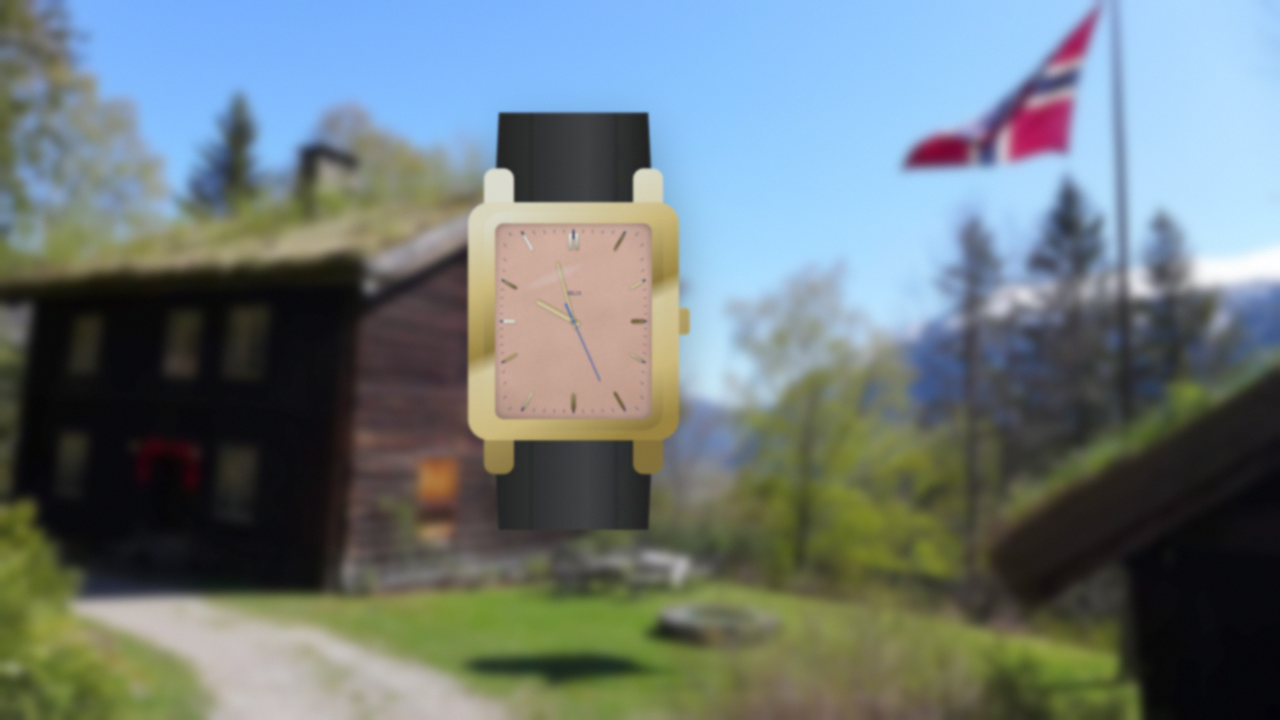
{"hour": 9, "minute": 57, "second": 26}
